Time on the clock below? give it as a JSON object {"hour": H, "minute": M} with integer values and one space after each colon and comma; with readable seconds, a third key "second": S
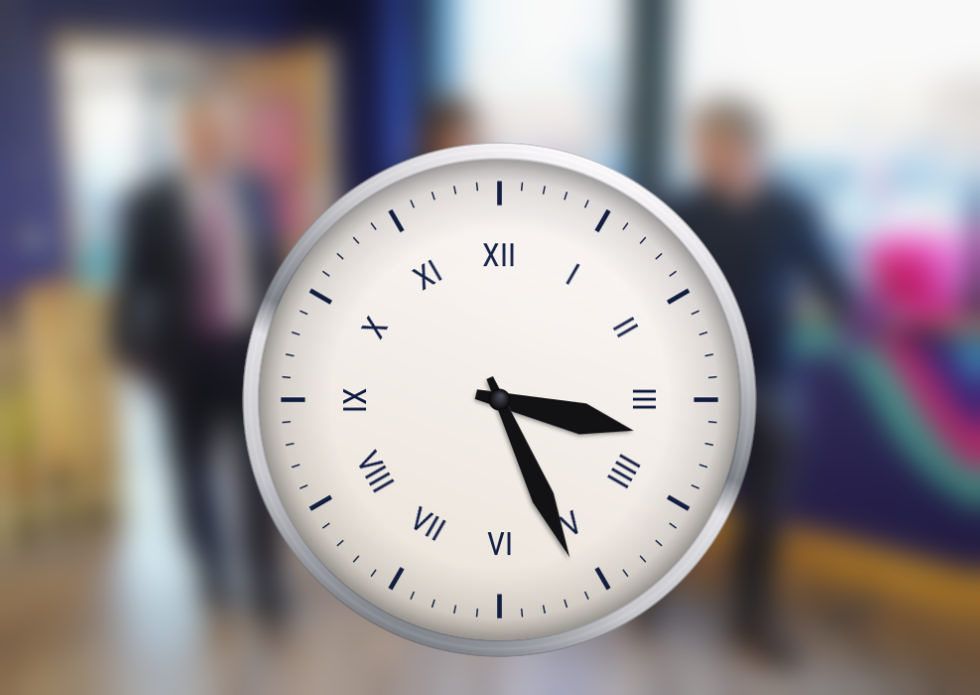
{"hour": 3, "minute": 26}
